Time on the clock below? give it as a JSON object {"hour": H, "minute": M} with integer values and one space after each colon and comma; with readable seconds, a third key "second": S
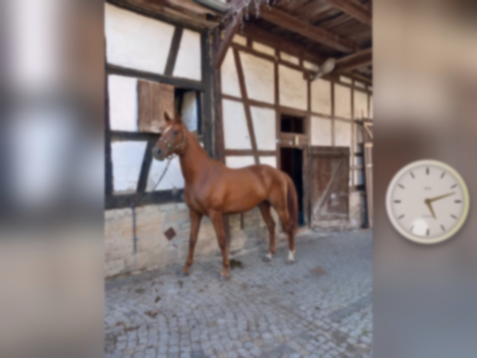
{"hour": 5, "minute": 12}
